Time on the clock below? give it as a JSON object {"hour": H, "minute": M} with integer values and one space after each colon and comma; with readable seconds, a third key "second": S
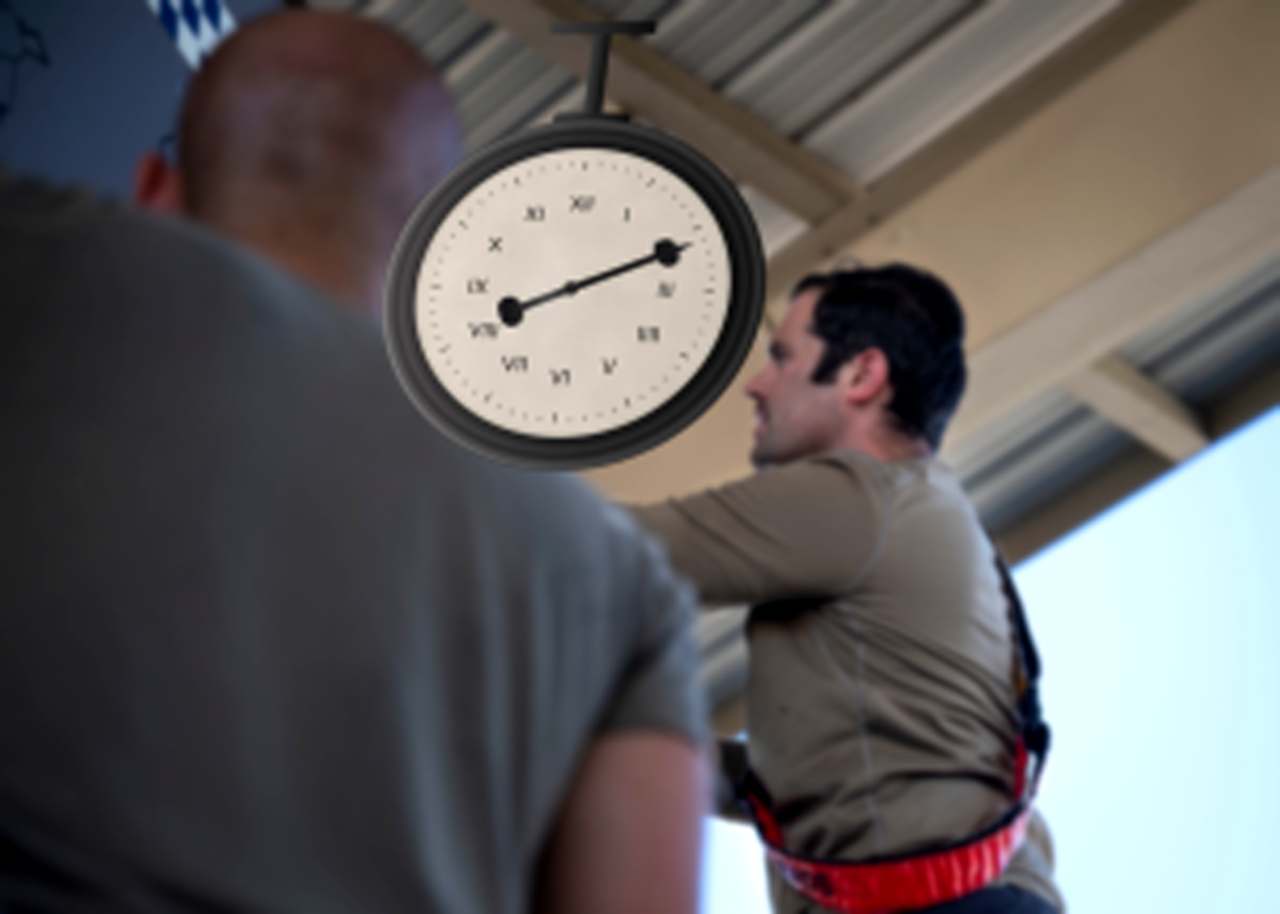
{"hour": 8, "minute": 11}
